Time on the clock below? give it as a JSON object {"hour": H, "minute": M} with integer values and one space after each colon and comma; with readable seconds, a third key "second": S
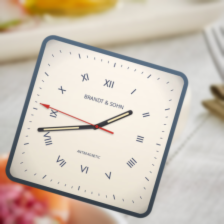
{"hour": 1, "minute": 41, "second": 46}
